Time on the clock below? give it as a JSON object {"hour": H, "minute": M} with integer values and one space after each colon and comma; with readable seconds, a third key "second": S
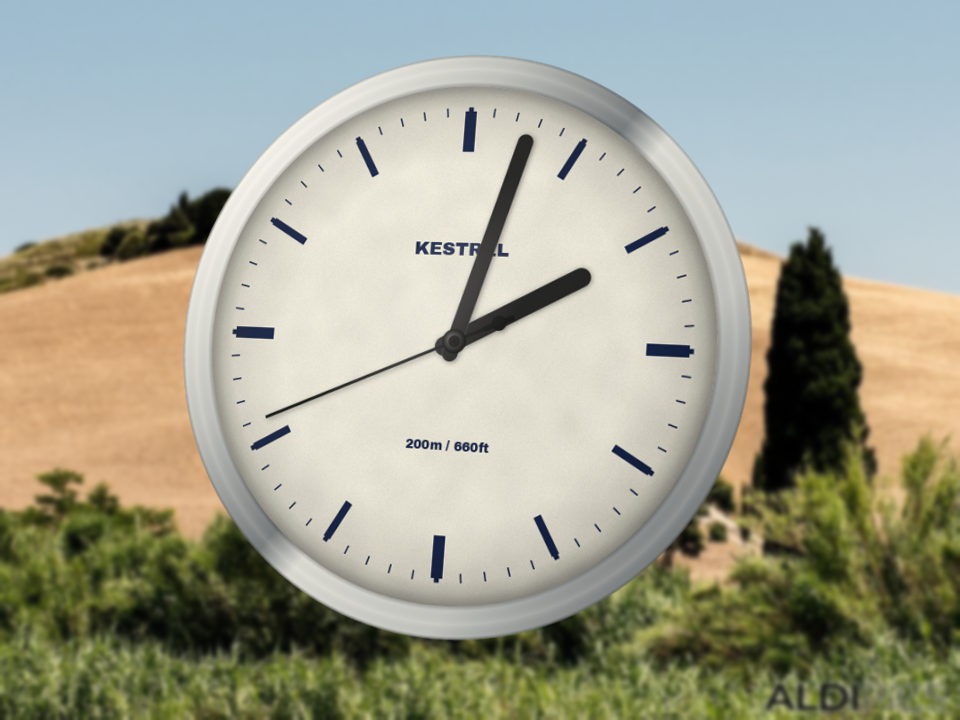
{"hour": 2, "minute": 2, "second": 41}
